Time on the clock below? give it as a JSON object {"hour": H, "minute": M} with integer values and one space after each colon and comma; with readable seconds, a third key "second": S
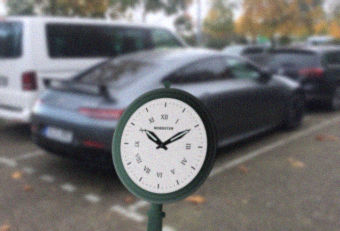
{"hour": 10, "minute": 10}
